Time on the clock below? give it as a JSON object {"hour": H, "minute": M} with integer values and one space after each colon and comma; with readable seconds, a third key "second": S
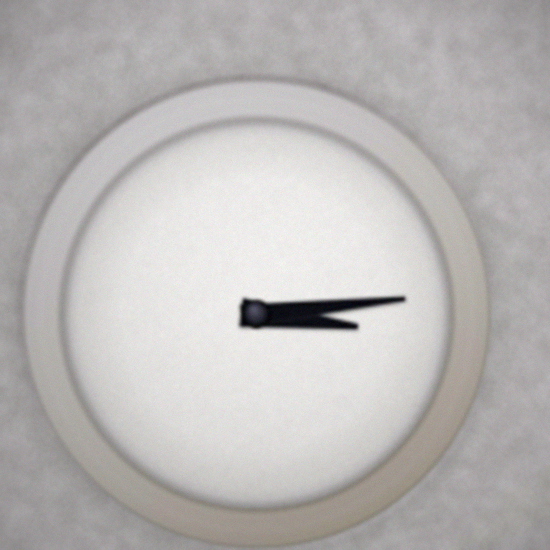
{"hour": 3, "minute": 14}
